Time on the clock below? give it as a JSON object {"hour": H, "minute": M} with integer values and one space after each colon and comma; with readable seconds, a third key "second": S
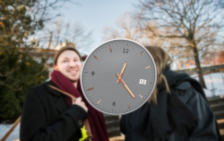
{"hour": 12, "minute": 22}
